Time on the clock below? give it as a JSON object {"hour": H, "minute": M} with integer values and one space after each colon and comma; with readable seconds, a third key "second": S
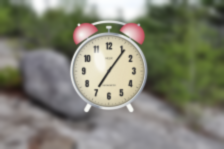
{"hour": 7, "minute": 6}
